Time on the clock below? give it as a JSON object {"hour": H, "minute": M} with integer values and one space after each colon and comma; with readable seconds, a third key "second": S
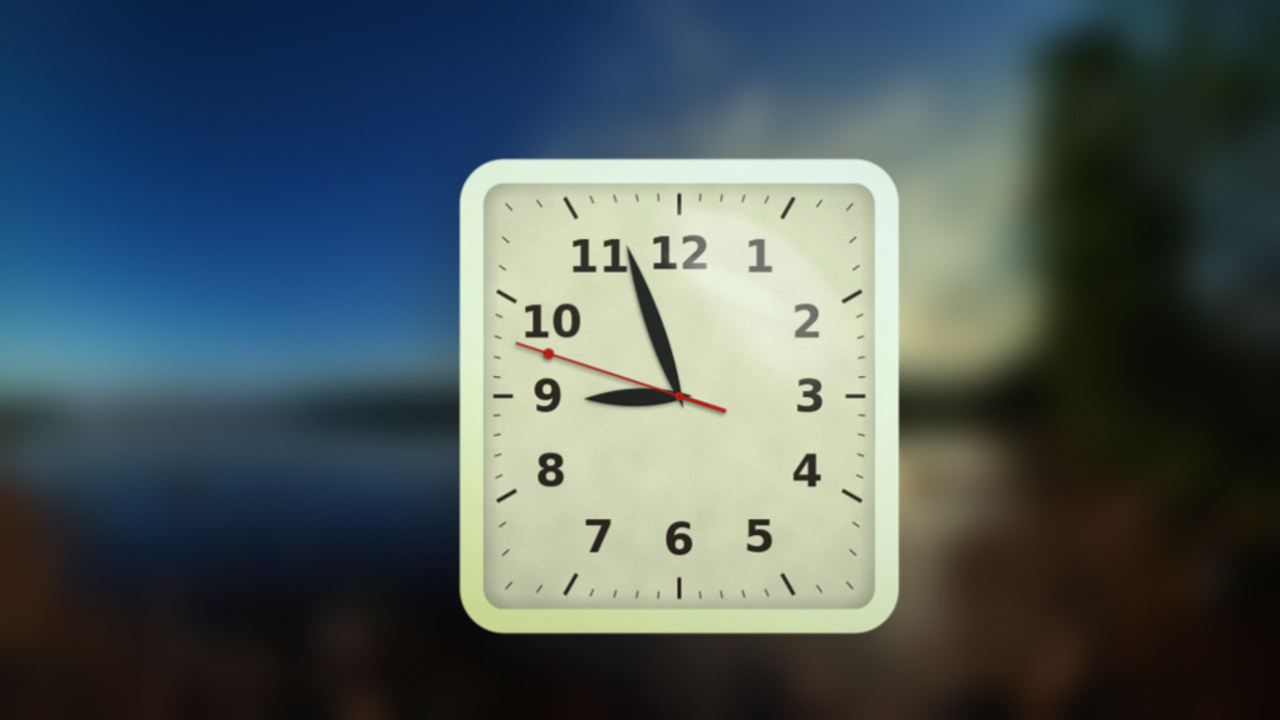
{"hour": 8, "minute": 56, "second": 48}
